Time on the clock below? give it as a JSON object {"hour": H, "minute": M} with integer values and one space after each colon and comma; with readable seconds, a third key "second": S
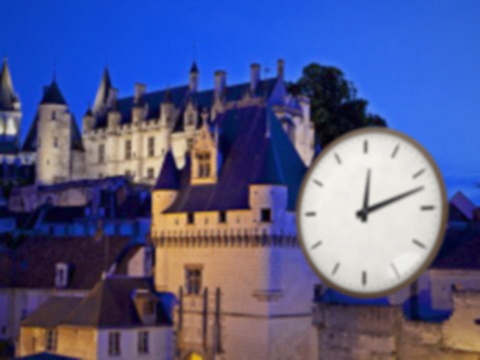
{"hour": 12, "minute": 12}
